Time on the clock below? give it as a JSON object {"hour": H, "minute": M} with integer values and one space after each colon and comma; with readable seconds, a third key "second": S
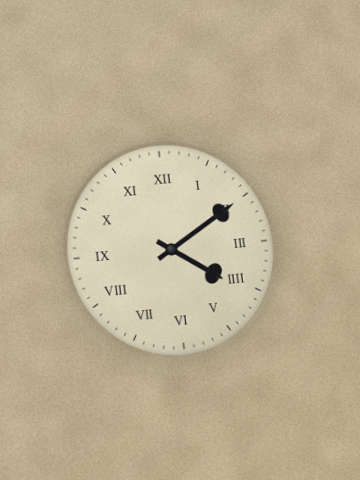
{"hour": 4, "minute": 10}
